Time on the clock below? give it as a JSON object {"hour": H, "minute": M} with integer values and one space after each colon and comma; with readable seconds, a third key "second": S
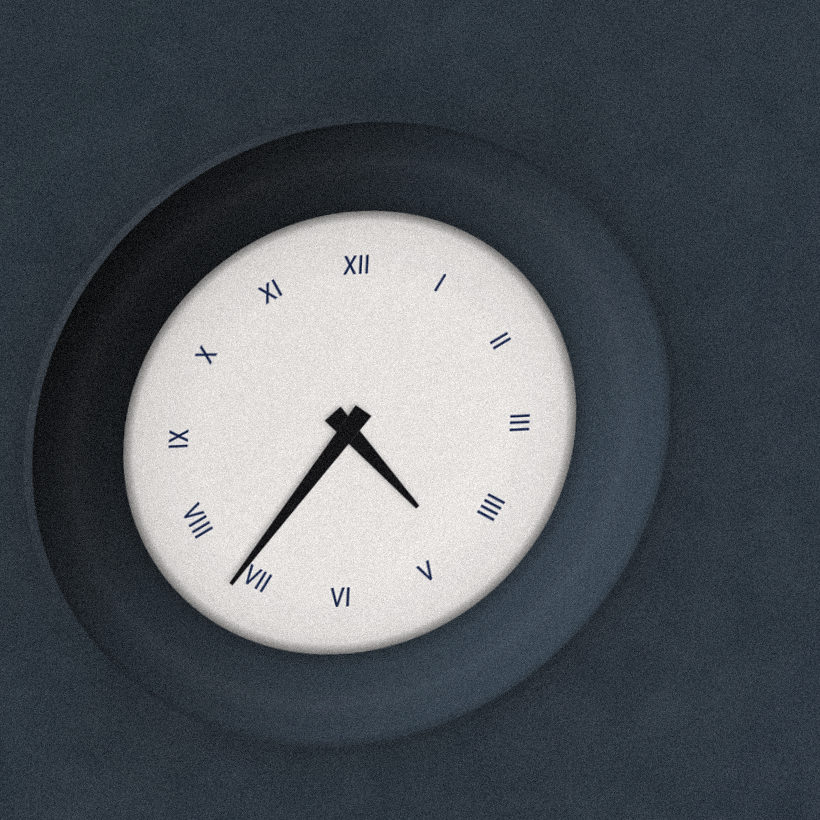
{"hour": 4, "minute": 36}
